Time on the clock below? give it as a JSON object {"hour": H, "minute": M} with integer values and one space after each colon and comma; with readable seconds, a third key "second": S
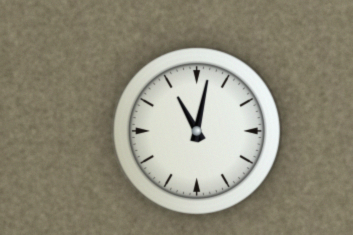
{"hour": 11, "minute": 2}
